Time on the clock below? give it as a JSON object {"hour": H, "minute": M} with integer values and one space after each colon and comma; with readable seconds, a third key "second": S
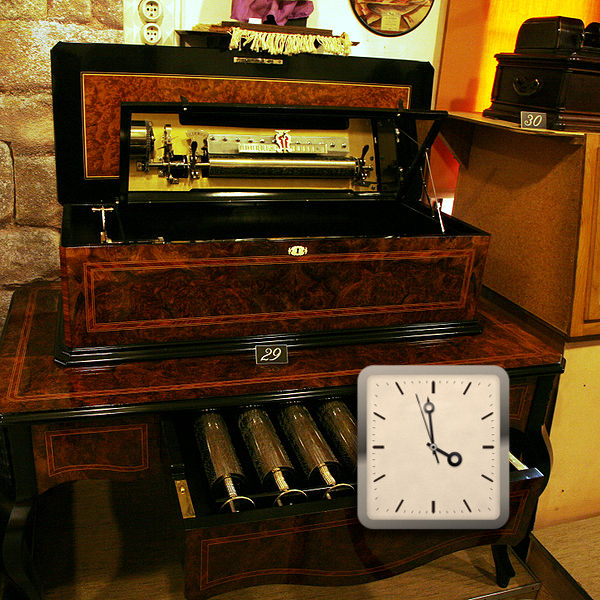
{"hour": 3, "minute": 58, "second": 57}
